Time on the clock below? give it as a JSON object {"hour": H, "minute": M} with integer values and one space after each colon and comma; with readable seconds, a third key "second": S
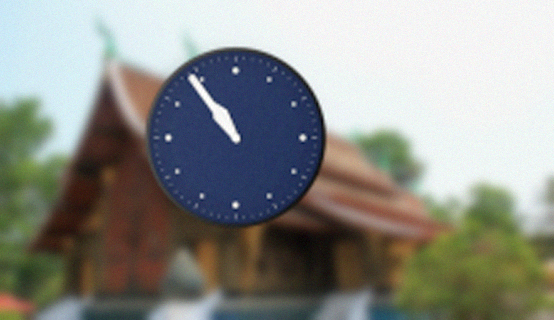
{"hour": 10, "minute": 54}
